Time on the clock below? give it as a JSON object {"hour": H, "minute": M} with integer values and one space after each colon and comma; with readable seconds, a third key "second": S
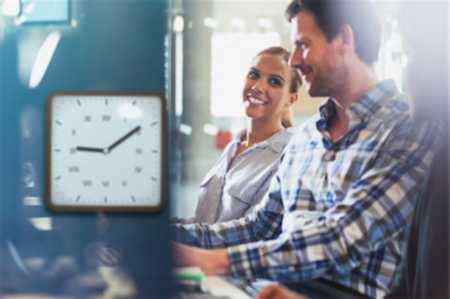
{"hour": 9, "minute": 9}
